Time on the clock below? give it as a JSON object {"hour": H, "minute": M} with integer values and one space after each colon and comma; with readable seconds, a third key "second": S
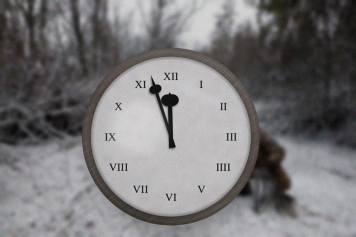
{"hour": 11, "minute": 57}
